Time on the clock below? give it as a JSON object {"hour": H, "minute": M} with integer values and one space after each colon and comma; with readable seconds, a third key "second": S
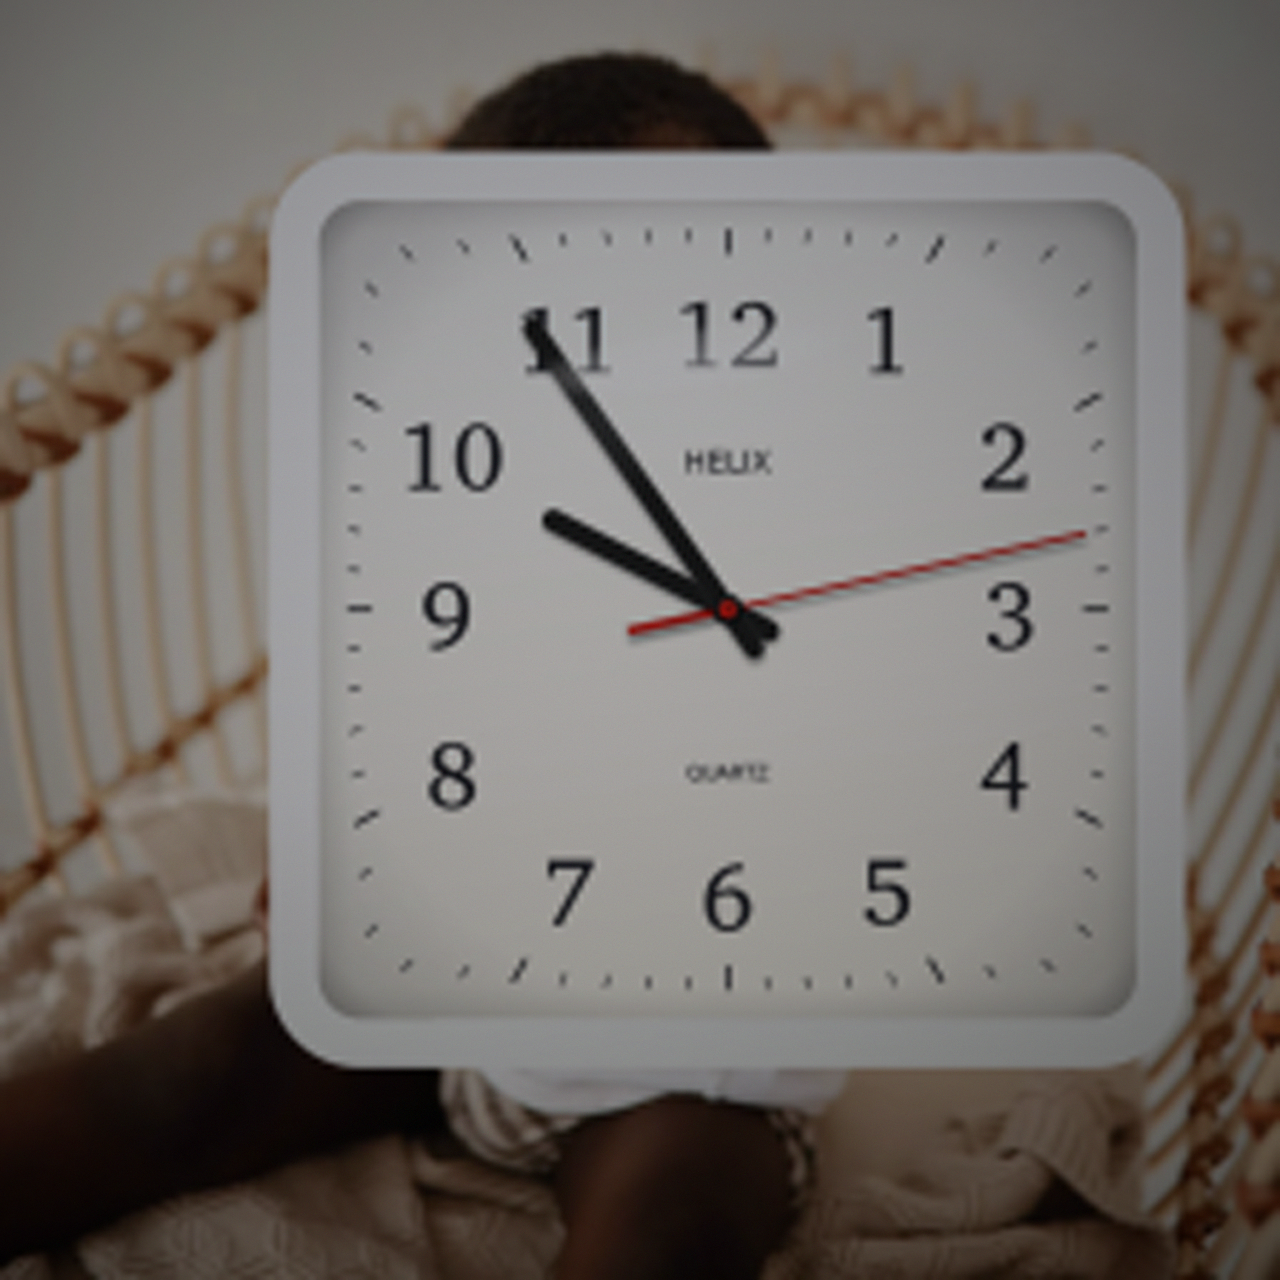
{"hour": 9, "minute": 54, "second": 13}
